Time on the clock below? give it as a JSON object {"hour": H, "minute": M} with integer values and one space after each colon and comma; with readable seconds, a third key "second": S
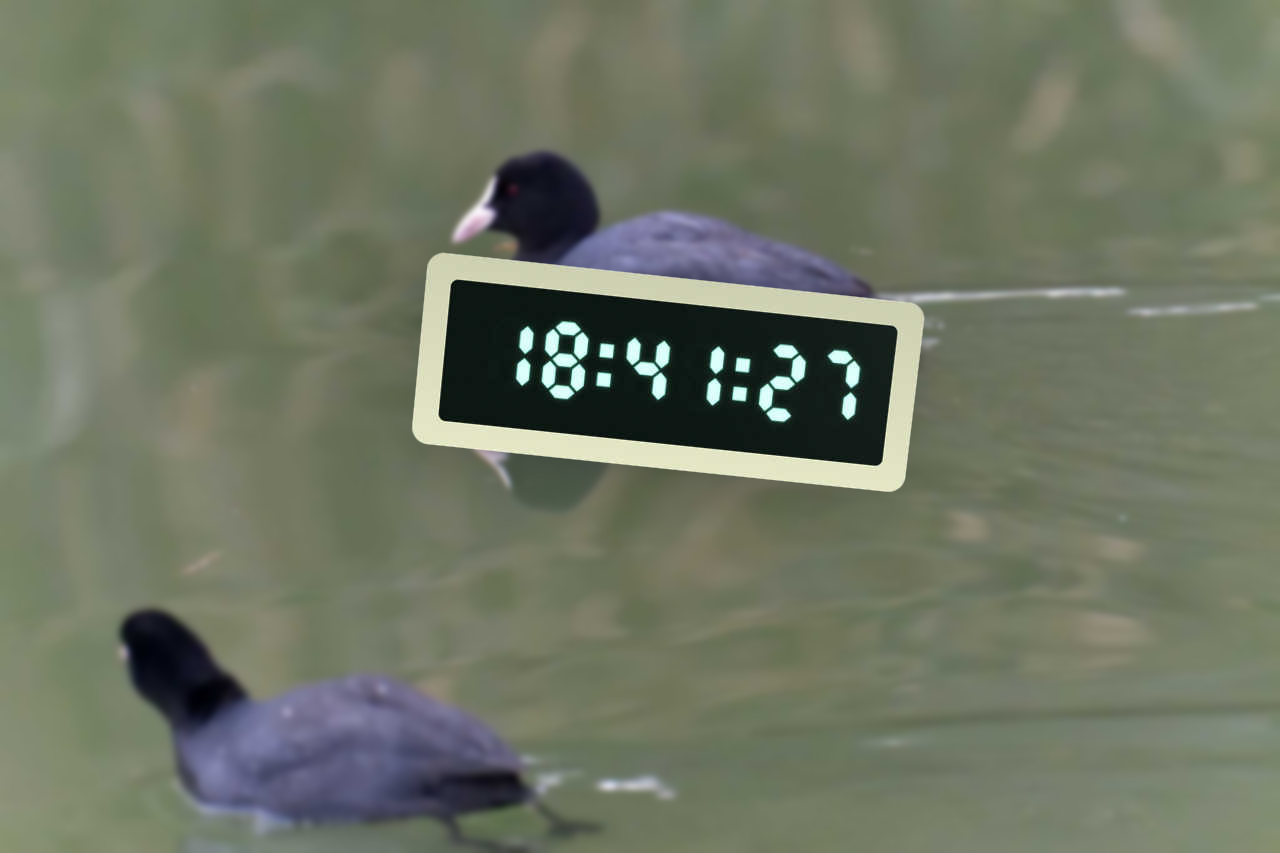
{"hour": 18, "minute": 41, "second": 27}
